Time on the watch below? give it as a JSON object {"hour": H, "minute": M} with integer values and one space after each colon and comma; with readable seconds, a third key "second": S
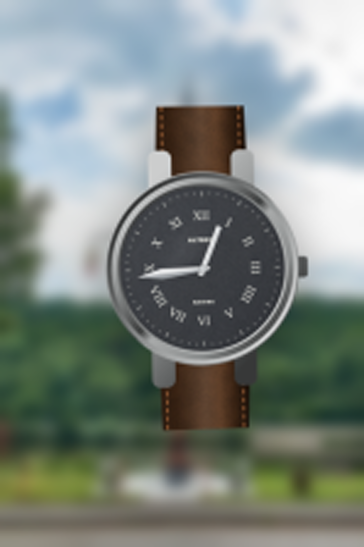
{"hour": 12, "minute": 44}
